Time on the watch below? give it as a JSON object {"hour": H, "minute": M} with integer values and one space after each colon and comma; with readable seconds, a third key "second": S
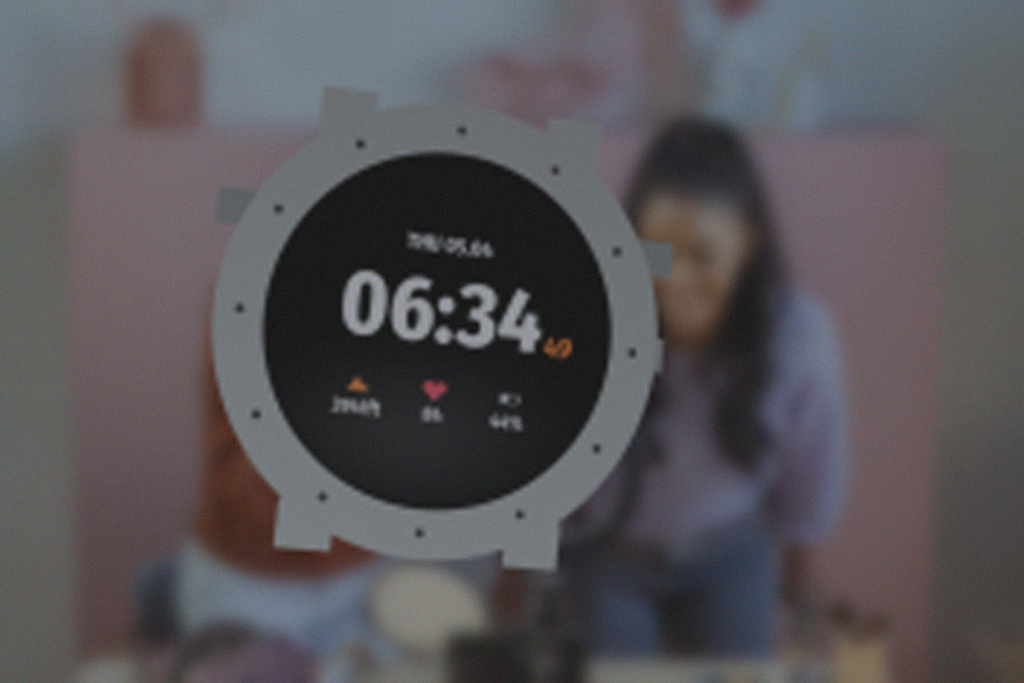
{"hour": 6, "minute": 34}
